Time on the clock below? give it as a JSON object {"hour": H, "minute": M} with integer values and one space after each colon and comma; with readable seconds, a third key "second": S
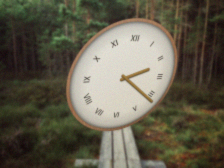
{"hour": 2, "minute": 21}
